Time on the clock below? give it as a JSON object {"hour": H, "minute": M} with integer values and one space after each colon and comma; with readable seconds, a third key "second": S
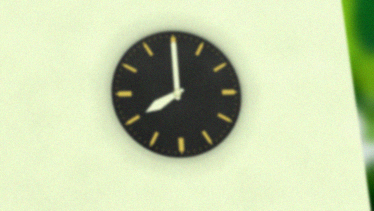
{"hour": 8, "minute": 0}
